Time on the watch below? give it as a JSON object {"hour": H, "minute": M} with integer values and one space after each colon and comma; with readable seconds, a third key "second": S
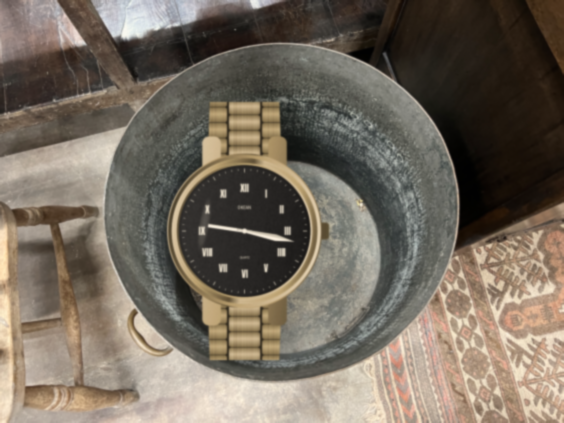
{"hour": 9, "minute": 17}
